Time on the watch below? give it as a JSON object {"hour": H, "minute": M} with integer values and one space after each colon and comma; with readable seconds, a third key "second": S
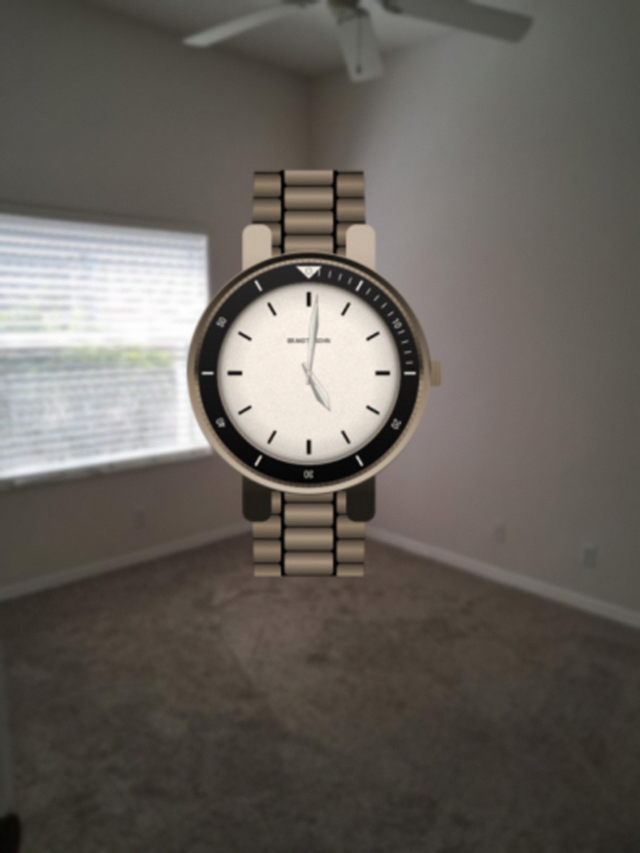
{"hour": 5, "minute": 1}
